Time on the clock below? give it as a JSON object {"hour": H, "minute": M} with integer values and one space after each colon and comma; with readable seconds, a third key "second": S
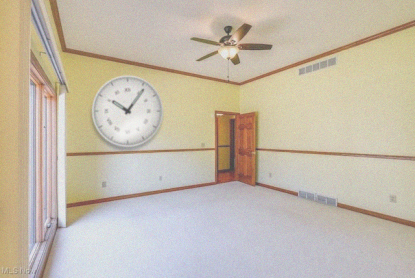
{"hour": 10, "minute": 6}
